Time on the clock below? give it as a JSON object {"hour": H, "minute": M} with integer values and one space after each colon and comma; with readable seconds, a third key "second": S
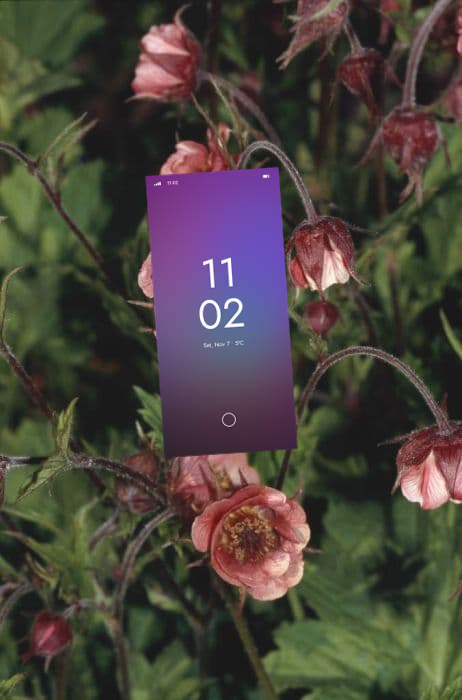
{"hour": 11, "minute": 2}
